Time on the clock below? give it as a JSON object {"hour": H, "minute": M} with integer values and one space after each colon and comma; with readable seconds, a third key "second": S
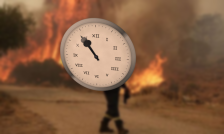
{"hour": 10, "minute": 54}
